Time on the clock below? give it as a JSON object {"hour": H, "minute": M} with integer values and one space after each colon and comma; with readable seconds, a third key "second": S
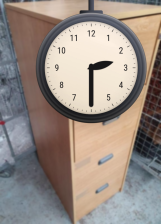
{"hour": 2, "minute": 30}
